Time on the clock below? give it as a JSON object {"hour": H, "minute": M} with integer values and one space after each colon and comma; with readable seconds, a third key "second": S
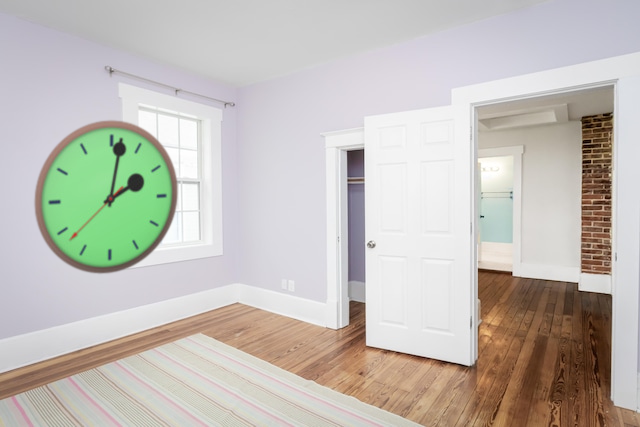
{"hour": 2, "minute": 1, "second": 38}
